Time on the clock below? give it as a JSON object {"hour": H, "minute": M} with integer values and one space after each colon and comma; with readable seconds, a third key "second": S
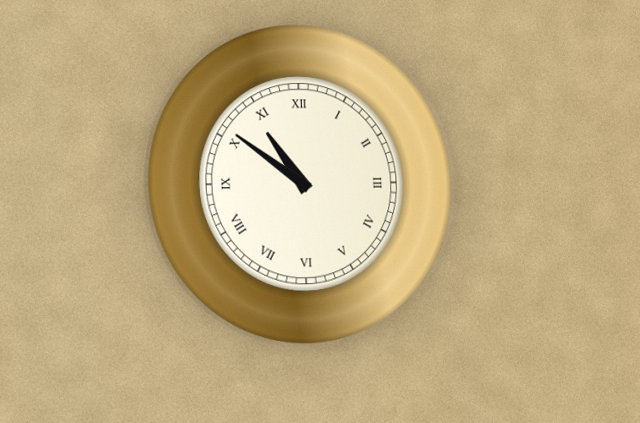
{"hour": 10, "minute": 51}
